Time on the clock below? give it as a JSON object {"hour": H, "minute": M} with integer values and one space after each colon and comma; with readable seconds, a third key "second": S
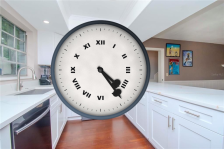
{"hour": 4, "minute": 24}
